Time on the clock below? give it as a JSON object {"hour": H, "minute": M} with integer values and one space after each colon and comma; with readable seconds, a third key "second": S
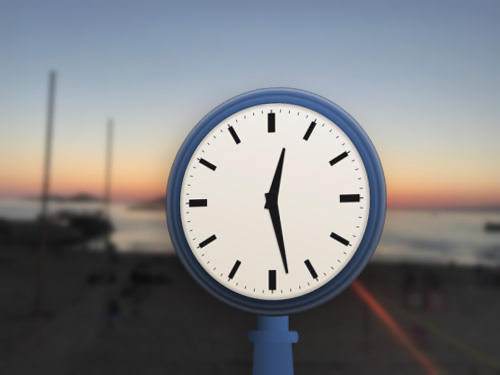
{"hour": 12, "minute": 28}
